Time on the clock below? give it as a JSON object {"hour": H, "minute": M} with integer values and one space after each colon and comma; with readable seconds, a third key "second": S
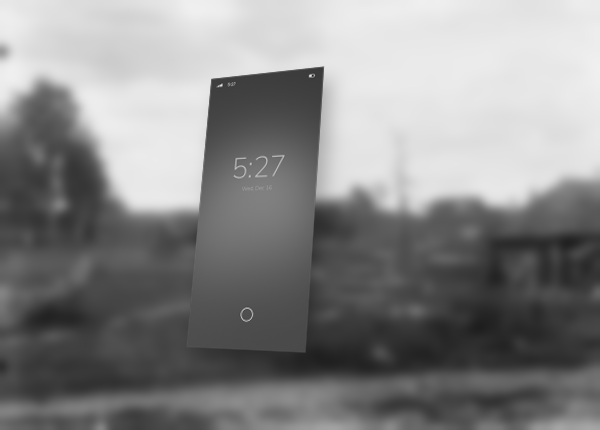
{"hour": 5, "minute": 27}
